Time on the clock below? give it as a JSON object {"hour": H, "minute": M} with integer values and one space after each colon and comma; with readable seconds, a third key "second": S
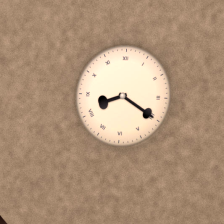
{"hour": 8, "minute": 20}
